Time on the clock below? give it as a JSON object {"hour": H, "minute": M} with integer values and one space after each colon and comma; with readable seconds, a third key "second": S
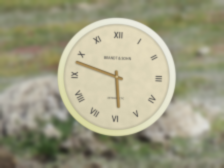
{"hour": 5, "minute": 48}
